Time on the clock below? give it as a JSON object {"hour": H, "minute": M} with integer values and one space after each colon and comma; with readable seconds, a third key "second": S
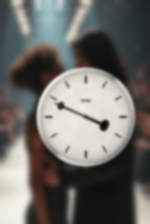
{"hour": 3, "minute": 49}
